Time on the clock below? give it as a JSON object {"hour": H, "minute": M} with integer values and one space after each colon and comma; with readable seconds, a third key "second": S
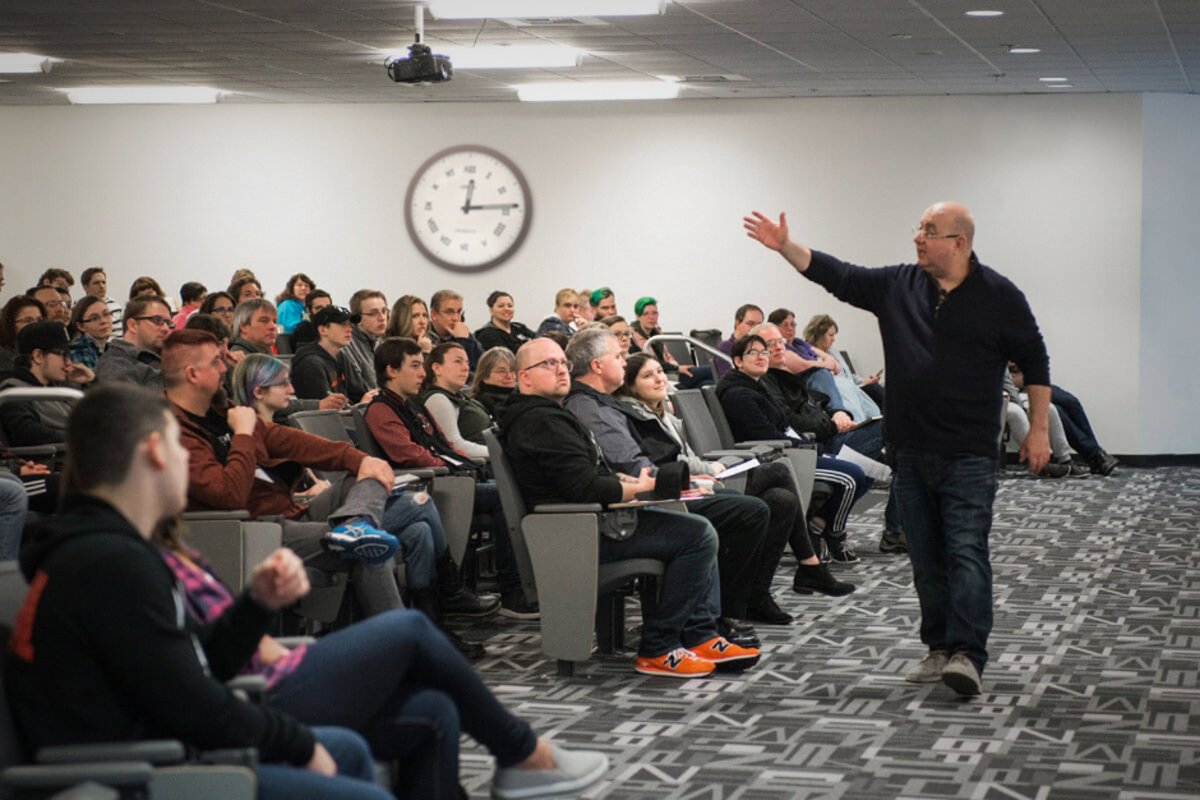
{"hour": 12, "minute": 14}
